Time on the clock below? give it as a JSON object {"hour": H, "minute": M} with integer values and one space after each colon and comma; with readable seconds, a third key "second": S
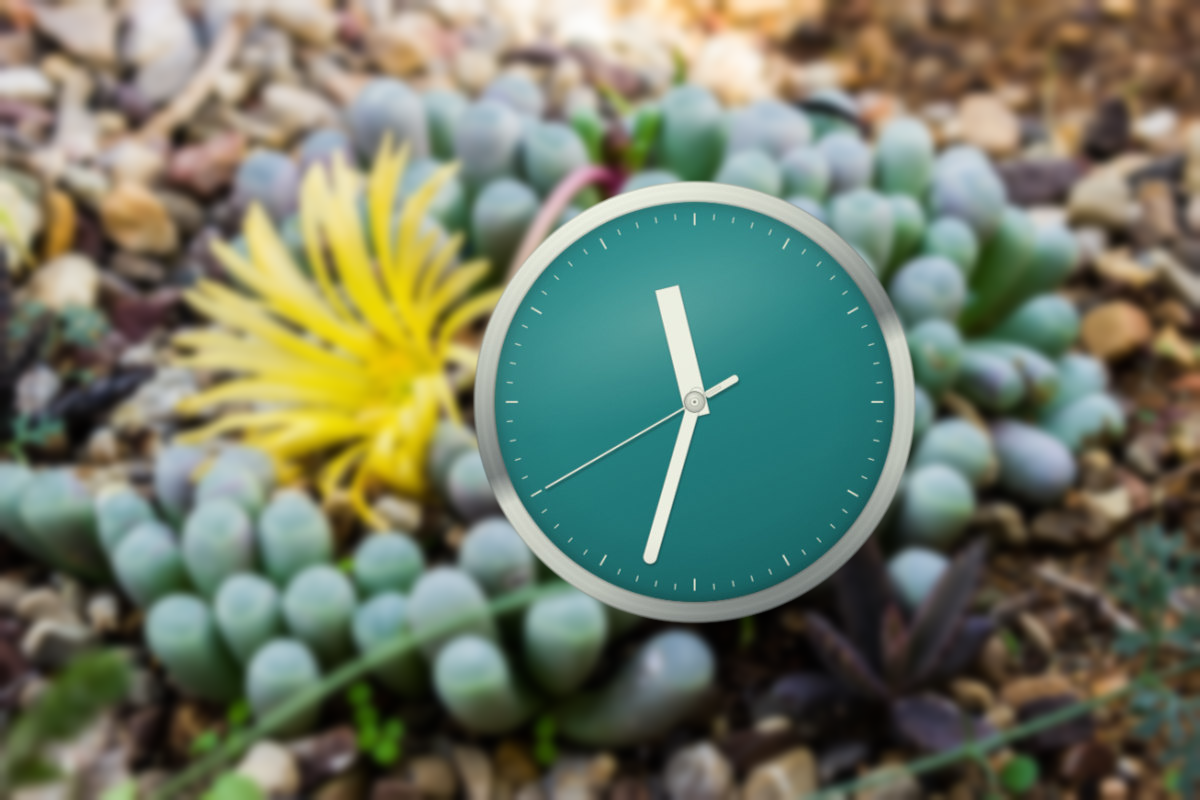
{"hour": 11, "minute": 32, "second": 40}
